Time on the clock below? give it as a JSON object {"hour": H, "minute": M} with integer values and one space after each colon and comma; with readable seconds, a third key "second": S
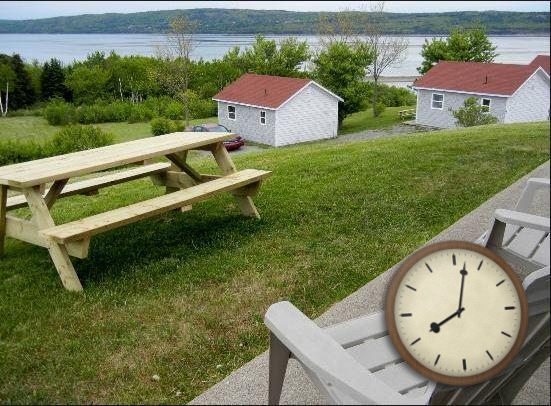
{"hour": 8, "minute": 2}
